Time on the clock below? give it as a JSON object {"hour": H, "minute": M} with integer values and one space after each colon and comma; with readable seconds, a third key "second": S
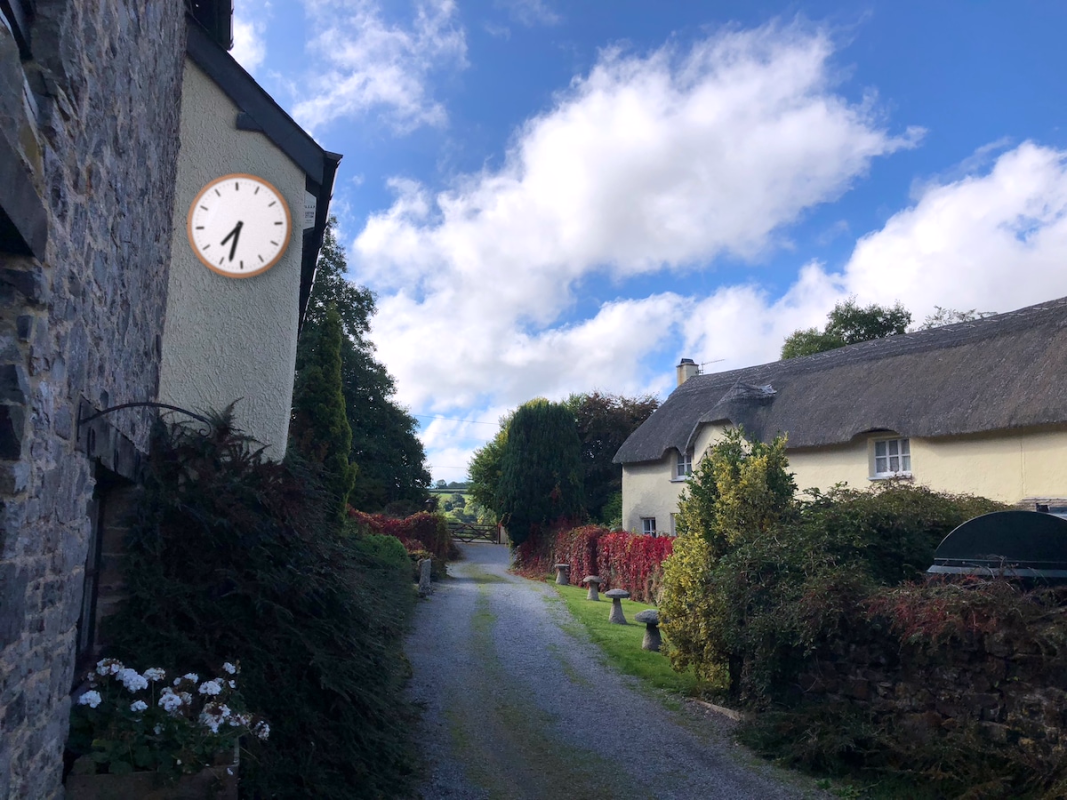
{"hour": 7, "minute": 33}
